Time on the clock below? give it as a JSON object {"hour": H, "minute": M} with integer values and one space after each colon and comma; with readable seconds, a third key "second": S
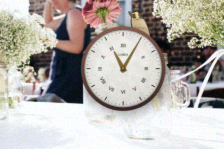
{"hour": 11, "minute": 5}
